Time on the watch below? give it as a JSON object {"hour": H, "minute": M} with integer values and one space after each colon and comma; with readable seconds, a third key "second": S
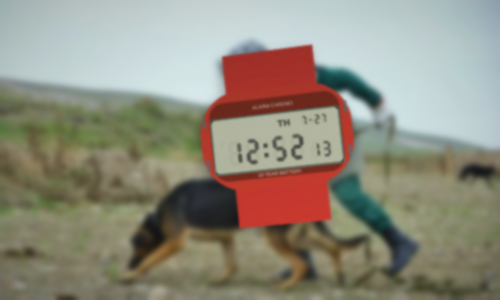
{"hour": 12, "minute": 52, "second": 13}
